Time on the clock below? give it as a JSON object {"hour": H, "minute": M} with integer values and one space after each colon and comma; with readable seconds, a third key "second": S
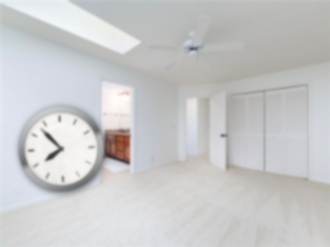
{"hour": 7, "minute": 53}
